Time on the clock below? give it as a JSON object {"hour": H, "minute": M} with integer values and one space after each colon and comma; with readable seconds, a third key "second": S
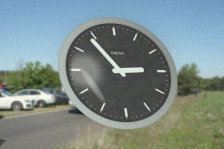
{"hour": 2, "minute": 54}
